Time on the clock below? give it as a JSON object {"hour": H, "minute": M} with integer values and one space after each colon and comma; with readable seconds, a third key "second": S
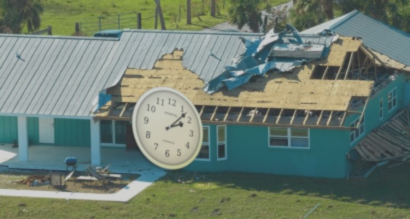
{"hour": 2, "minute": 7}
